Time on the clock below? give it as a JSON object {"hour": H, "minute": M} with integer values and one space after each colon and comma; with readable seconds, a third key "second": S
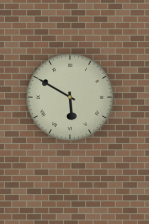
{"hour": 5, "minute": 50}
